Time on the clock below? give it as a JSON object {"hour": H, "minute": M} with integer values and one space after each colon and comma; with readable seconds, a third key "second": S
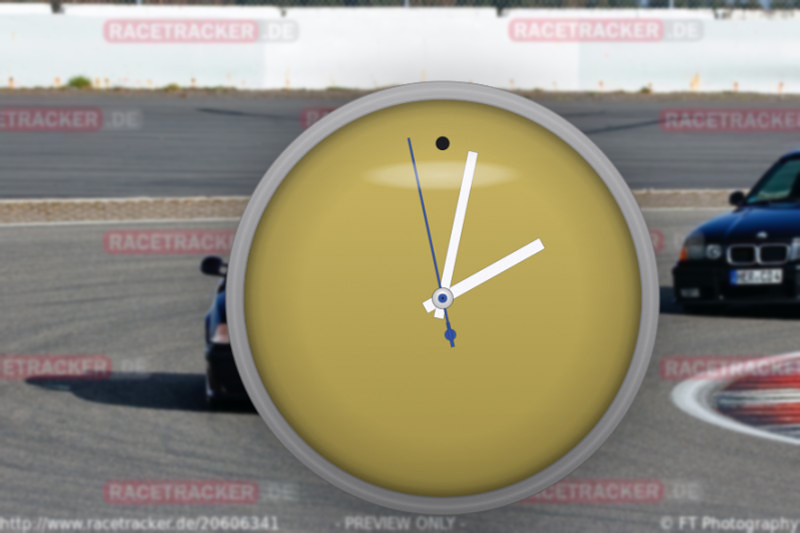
{"hour": 2, "minute": 1, "second": 58}
